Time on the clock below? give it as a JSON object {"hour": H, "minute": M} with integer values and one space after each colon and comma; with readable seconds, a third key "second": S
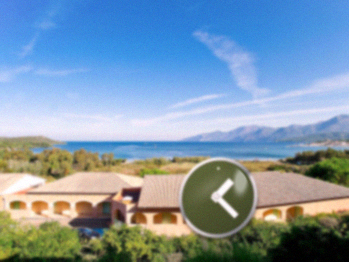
{"hour": 1, "minute": 22}
